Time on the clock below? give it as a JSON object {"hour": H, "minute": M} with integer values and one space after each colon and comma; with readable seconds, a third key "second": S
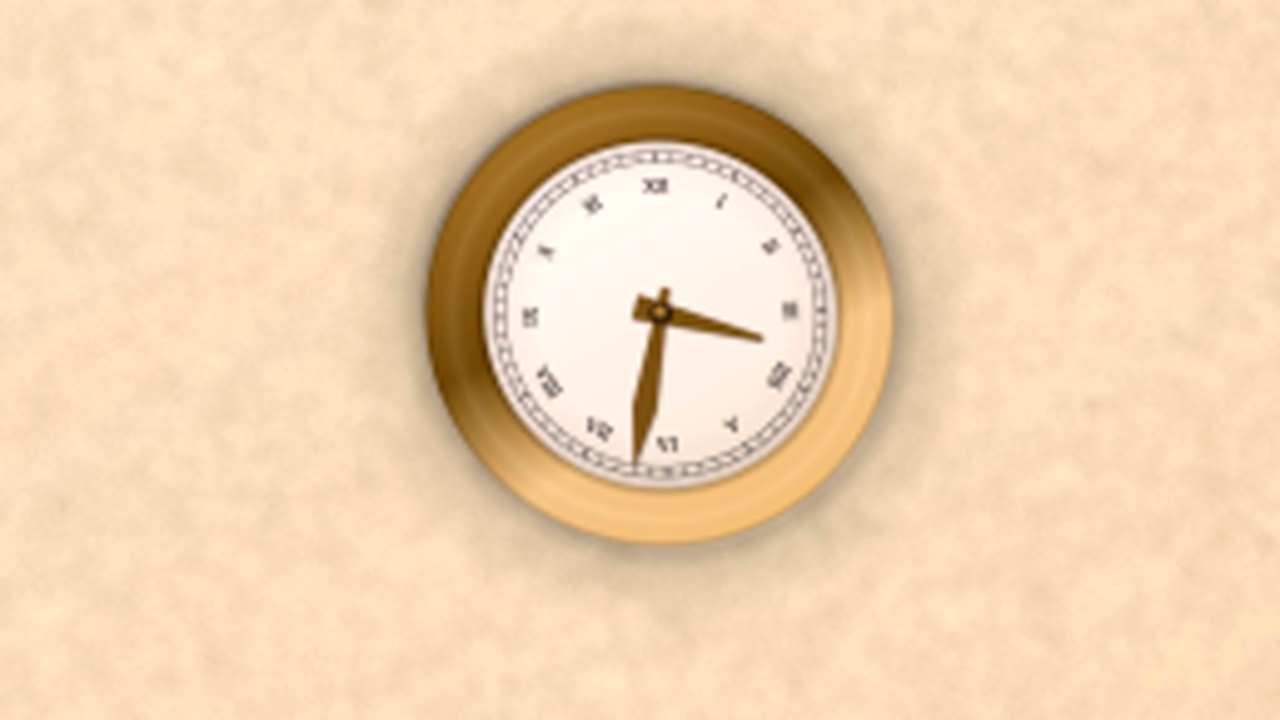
{"hour": 3, "minute": 32}
